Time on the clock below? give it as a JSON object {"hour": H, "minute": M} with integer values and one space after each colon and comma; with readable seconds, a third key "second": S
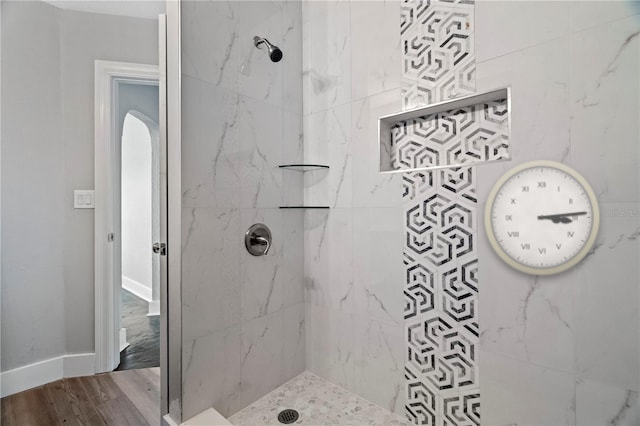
{"hour": 3, "minute": 14}
